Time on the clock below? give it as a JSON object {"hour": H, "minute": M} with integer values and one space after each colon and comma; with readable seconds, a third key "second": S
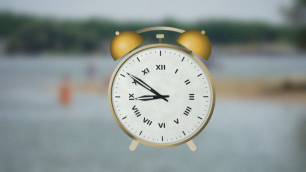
{"hour": 8, "minute": 51}
